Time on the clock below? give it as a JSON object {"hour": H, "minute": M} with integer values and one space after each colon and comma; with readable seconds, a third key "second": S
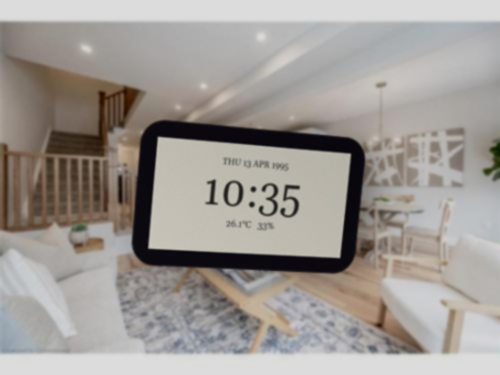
{"hour": 10, "minute": 35}
